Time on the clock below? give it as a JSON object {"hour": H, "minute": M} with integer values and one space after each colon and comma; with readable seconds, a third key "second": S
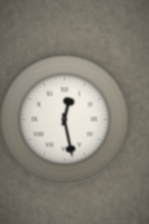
{"hour": 12, "minute": 28}
